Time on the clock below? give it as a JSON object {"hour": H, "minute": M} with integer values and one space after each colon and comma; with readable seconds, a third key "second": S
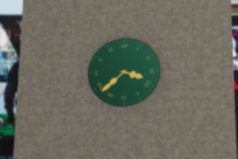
{"hour": 3, "minute": 38}
